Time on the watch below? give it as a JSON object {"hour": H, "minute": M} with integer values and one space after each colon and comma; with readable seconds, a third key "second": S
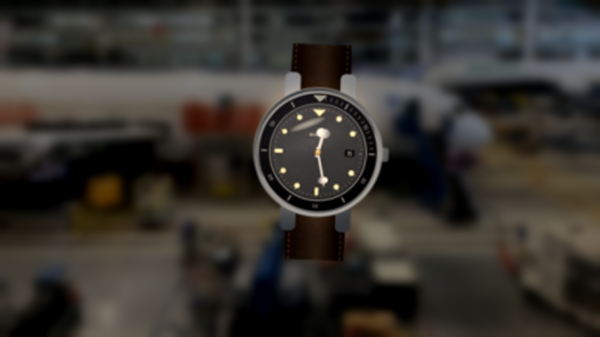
{"hour": 12, "minute": 28}
